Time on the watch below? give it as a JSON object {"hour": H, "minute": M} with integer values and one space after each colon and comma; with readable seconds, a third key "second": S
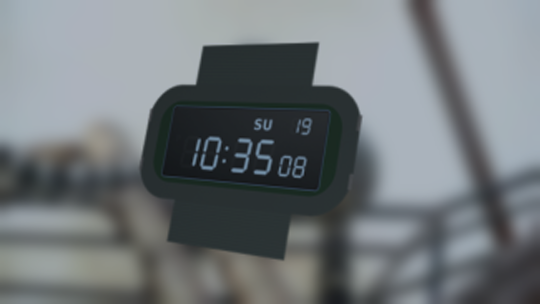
{"hour": 10, "minute": 35, "second": 8}
